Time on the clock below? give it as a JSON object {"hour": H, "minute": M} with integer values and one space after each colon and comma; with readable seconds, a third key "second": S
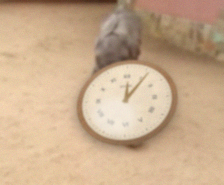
{"hour": 12, "minute": 6}
